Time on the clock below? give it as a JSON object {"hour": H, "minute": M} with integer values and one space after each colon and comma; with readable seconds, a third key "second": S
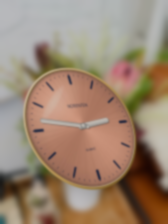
{"hour": 2, "minute": 47}
